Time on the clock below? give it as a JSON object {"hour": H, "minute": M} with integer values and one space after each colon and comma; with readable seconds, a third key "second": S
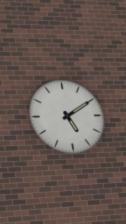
{"hour": 5, "minute": 10}
